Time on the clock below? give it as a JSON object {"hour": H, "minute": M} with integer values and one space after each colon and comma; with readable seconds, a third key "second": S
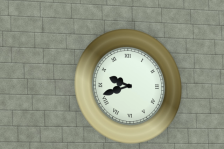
{"hour": 9, "minute": 42}
